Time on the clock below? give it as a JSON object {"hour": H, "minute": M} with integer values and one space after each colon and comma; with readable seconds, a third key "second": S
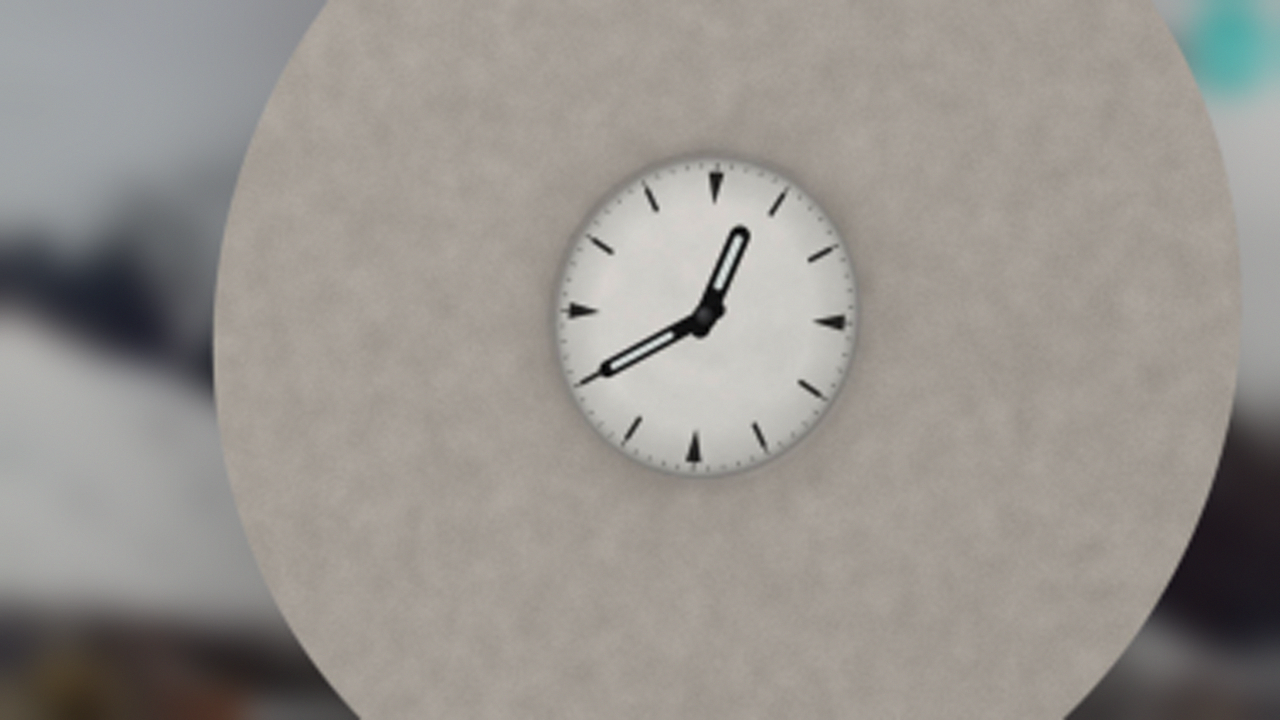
{"hour": 12, "minute": 40}
